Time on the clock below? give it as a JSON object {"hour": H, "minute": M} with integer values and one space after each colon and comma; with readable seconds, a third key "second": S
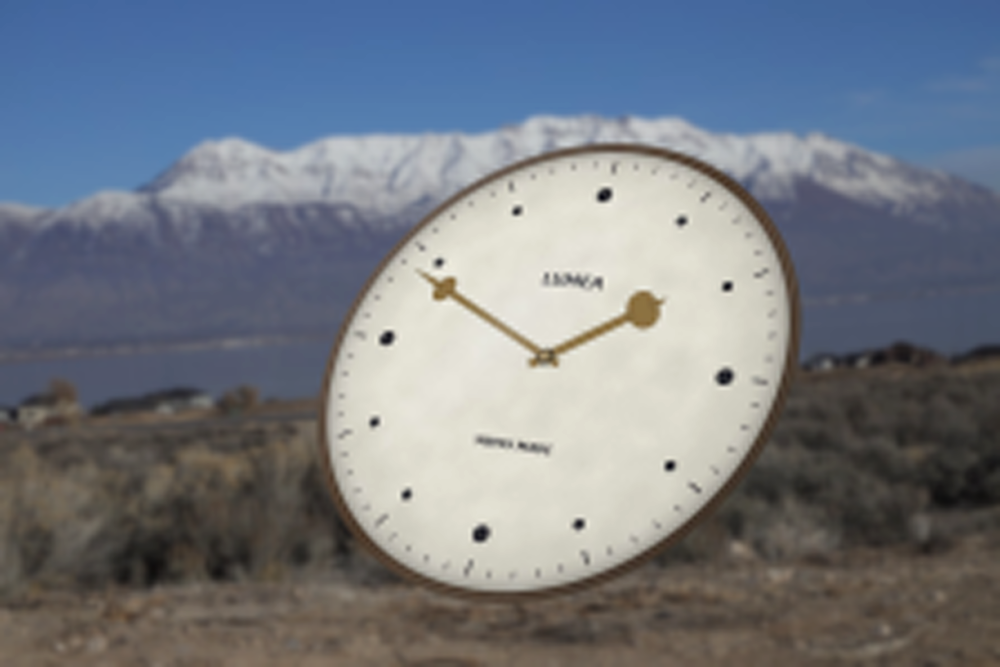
{"hour": 1, "minute": 49}
